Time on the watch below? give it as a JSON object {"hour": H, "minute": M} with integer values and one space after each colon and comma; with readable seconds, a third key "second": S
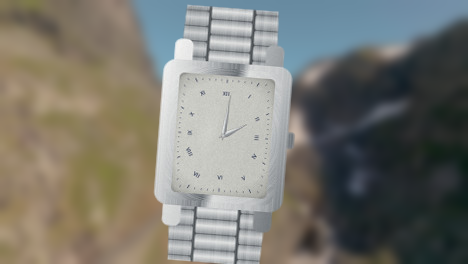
{"hour": 2, "minute": 1}
